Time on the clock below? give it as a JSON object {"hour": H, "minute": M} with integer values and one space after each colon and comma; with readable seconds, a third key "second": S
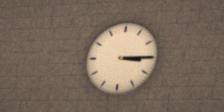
{"hour": 3, "minute": 15}
